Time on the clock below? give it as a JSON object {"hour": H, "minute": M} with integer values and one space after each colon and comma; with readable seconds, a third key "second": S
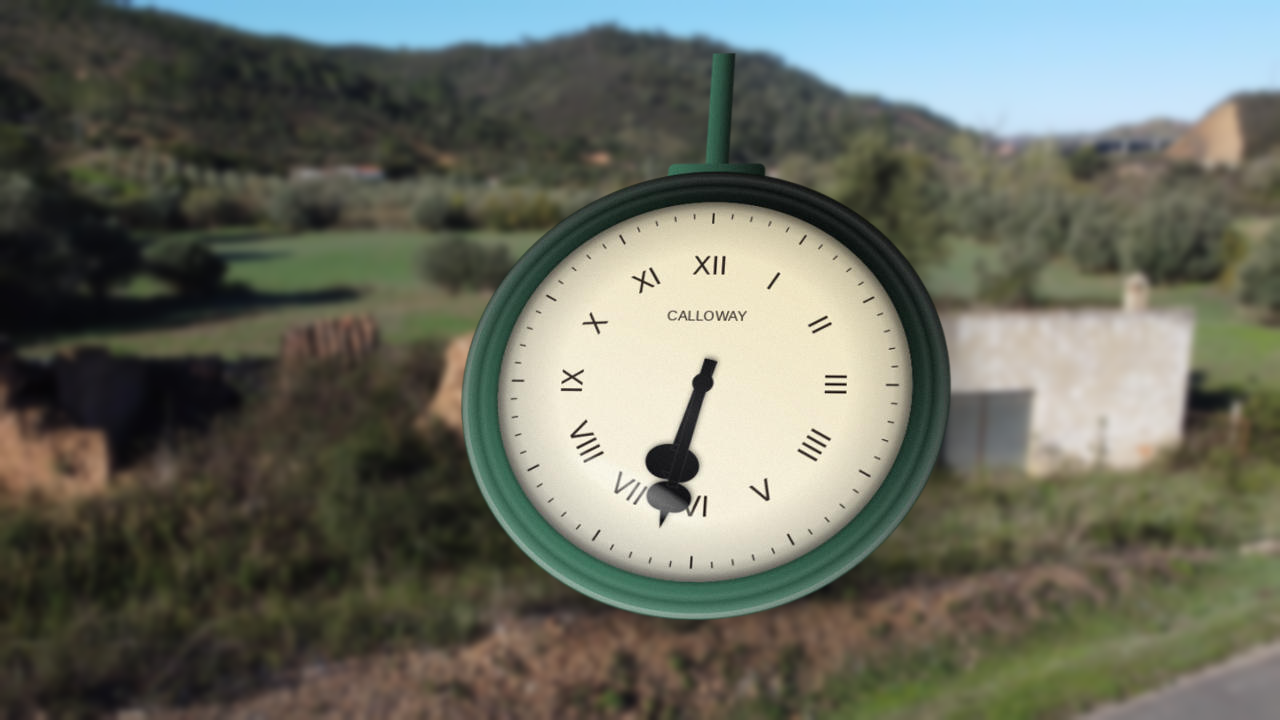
{"hour": 6, "minute": 32}
